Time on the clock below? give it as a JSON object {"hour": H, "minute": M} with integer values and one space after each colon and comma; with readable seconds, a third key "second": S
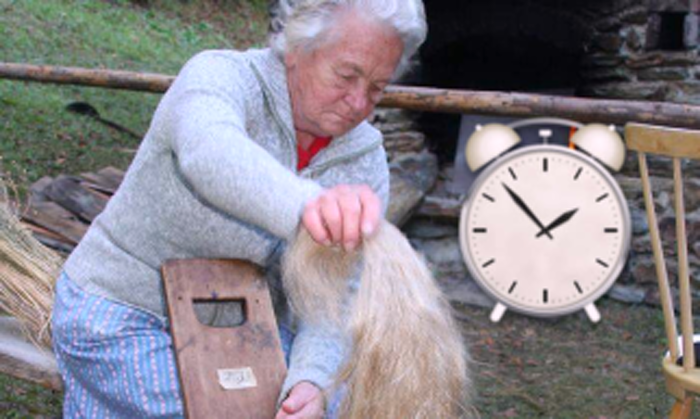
{"hour": 1, "minute": 53}
